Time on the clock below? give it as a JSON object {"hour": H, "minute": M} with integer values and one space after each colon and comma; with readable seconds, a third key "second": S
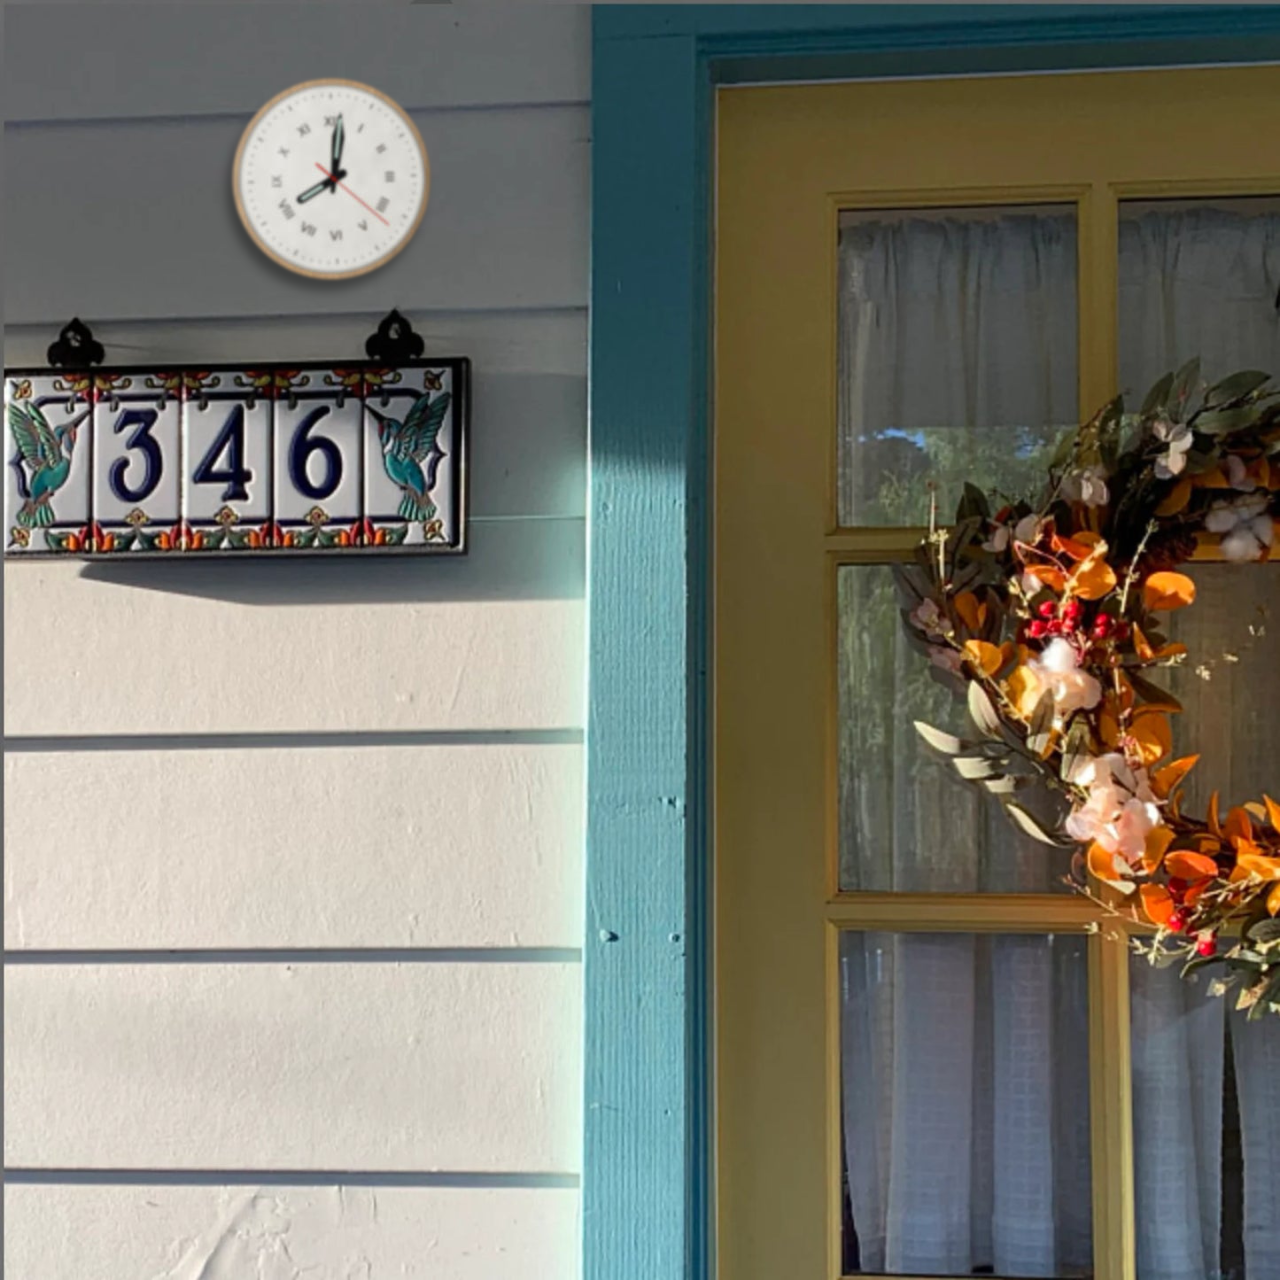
{"hour": 8, "minute": 1, "second": 22}
